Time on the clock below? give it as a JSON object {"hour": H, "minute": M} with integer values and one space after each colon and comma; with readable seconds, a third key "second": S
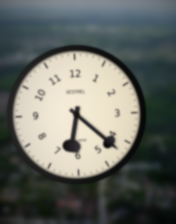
{"hour": 6, "minute": 22}
